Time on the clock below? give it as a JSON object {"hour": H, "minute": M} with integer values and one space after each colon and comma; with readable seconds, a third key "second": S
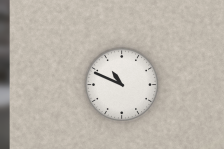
{"hour": 10, "minute": 49}
